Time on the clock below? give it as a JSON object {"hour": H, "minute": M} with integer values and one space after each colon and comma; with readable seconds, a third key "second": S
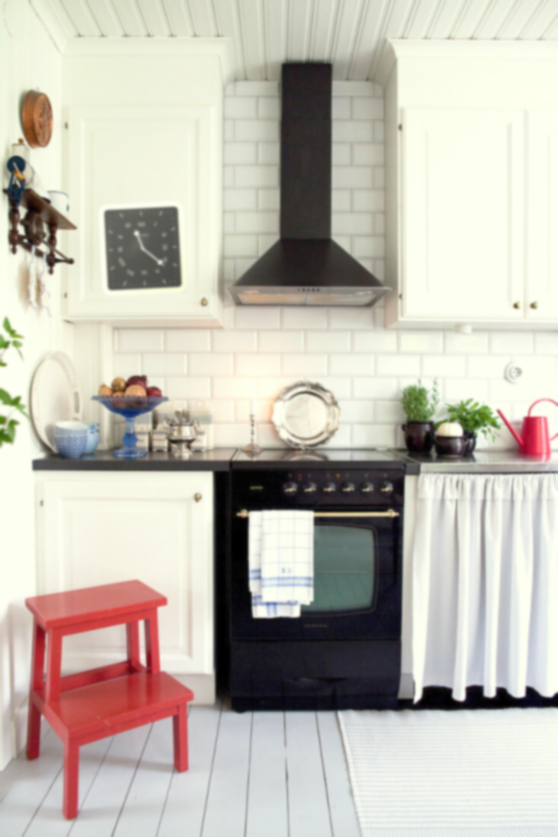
{"hour": 11, "minute": 22}
